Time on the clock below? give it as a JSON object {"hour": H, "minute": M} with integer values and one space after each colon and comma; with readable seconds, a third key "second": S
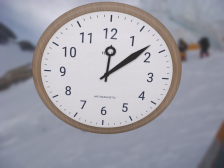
{"hour": 12, "minute": 8}
